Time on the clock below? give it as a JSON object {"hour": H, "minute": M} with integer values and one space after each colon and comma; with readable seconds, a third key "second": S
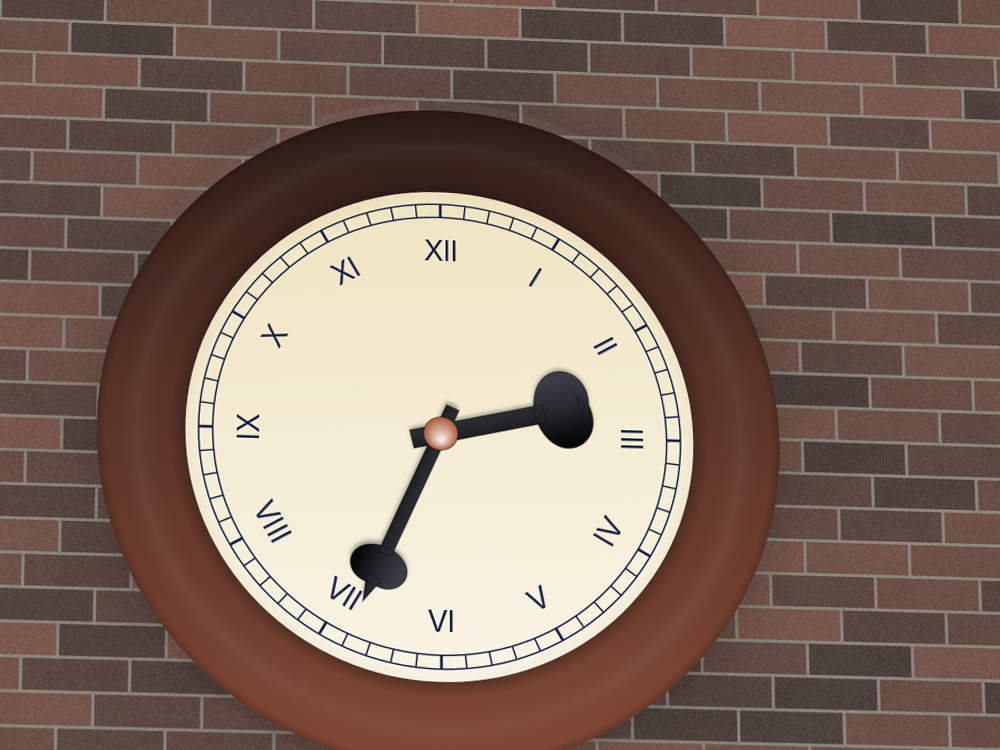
{"hour": 2, "minute": 34}
